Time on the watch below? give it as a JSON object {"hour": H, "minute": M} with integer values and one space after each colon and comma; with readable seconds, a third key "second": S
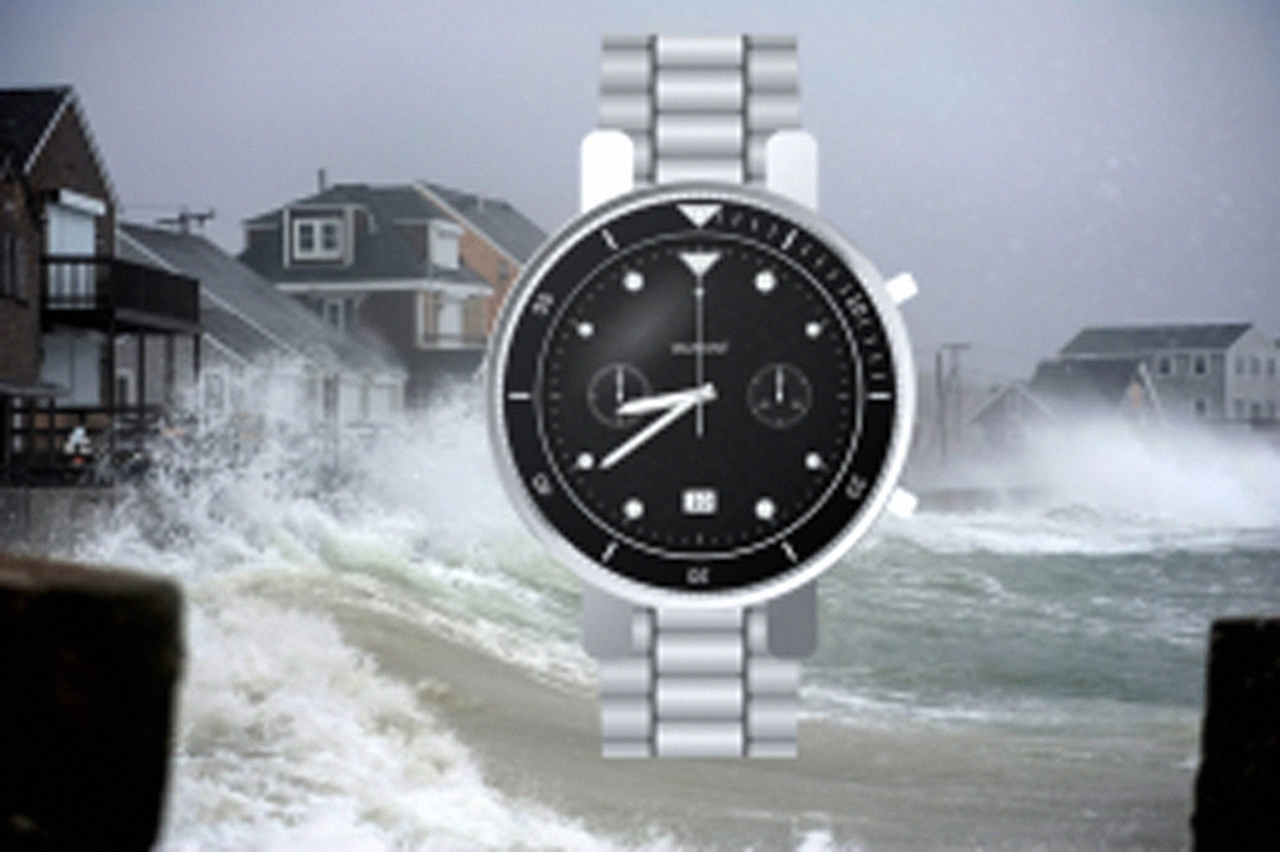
{"hour": 8, "minute": 39}
